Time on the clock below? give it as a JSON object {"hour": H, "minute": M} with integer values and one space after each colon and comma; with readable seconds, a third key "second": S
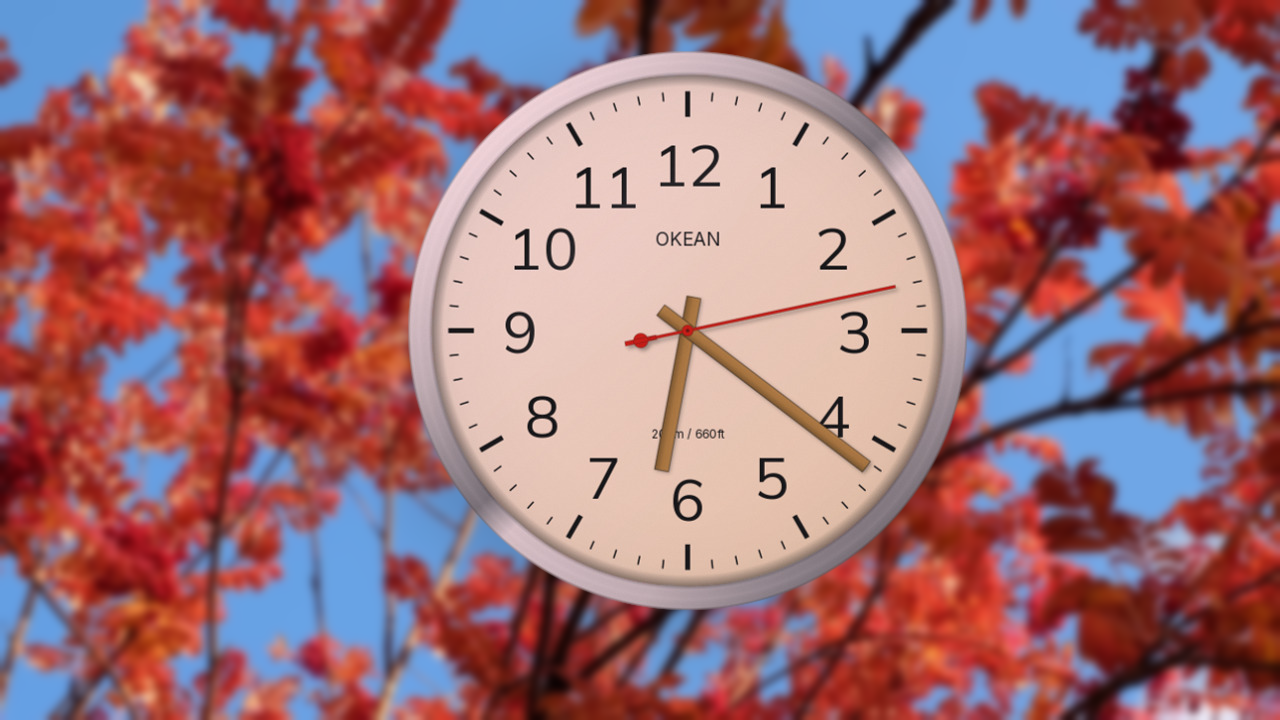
{"hour": 6, "minute": 21, "second": 13}
